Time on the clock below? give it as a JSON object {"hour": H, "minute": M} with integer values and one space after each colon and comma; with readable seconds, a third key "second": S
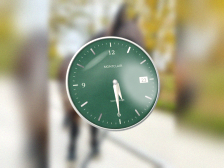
{"hour": 5, "minute": 30}
